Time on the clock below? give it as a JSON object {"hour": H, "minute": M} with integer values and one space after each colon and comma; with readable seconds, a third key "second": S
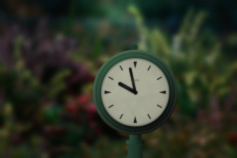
{"hour": 9, "minute": 58}
